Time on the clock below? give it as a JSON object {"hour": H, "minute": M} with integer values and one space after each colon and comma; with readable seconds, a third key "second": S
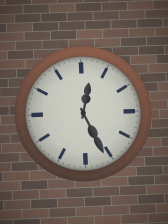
{"hour": 12, "minute": 26}
